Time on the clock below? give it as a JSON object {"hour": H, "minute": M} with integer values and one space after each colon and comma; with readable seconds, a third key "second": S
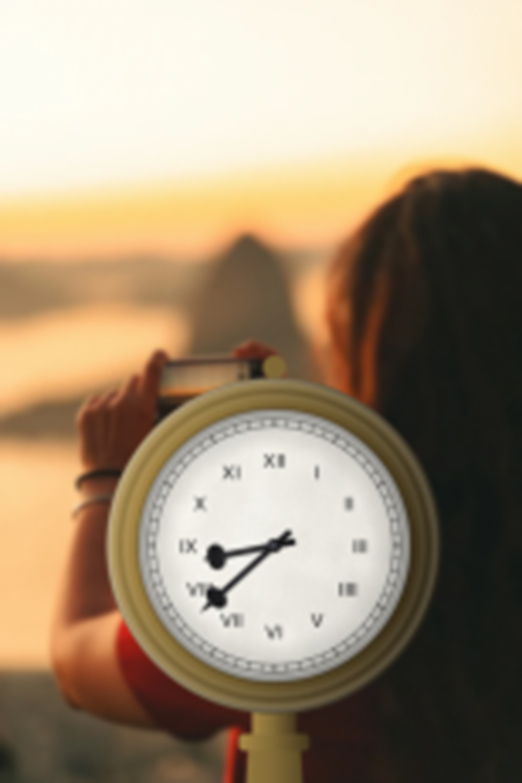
{"hour": 8, "minute": 38}
